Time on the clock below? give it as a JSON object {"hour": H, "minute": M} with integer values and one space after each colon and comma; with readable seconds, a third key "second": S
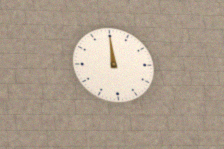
{"hour": 12, "minute": 0}
